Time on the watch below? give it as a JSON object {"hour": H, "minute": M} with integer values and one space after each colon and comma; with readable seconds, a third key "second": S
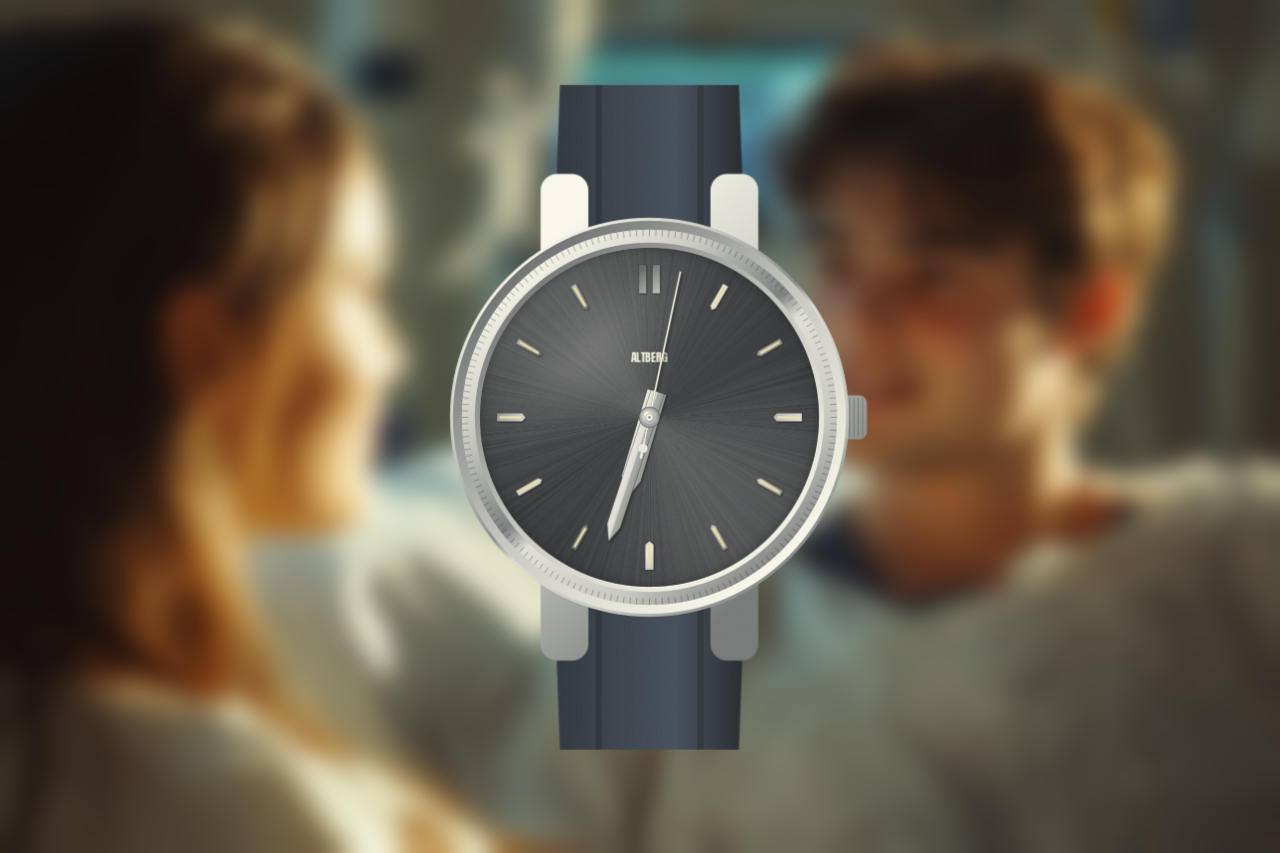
{"hour": 6, "minute": 33, "second": 2}
